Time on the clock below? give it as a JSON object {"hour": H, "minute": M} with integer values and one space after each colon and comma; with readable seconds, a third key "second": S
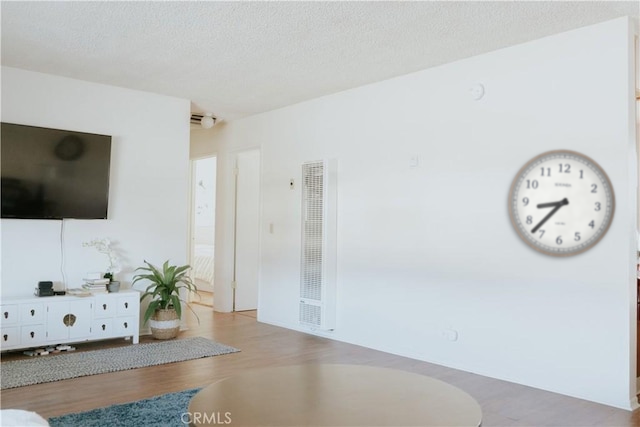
{"hour": 8, "minute": 37}
